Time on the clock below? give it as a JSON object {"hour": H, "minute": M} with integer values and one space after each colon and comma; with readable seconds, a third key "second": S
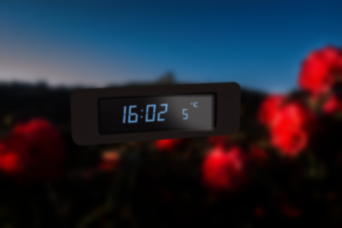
{"hour": 16, "minute": 2}
